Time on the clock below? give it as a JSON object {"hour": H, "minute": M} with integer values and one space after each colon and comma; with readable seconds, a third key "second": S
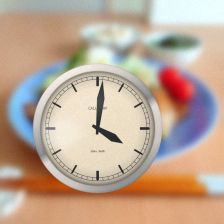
{"hour": 4, "minute": 1}
